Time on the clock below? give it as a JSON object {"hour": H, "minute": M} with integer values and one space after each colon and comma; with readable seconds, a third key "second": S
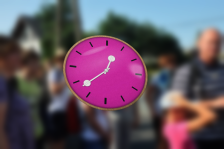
{"hour": 12, "minute": 38}
